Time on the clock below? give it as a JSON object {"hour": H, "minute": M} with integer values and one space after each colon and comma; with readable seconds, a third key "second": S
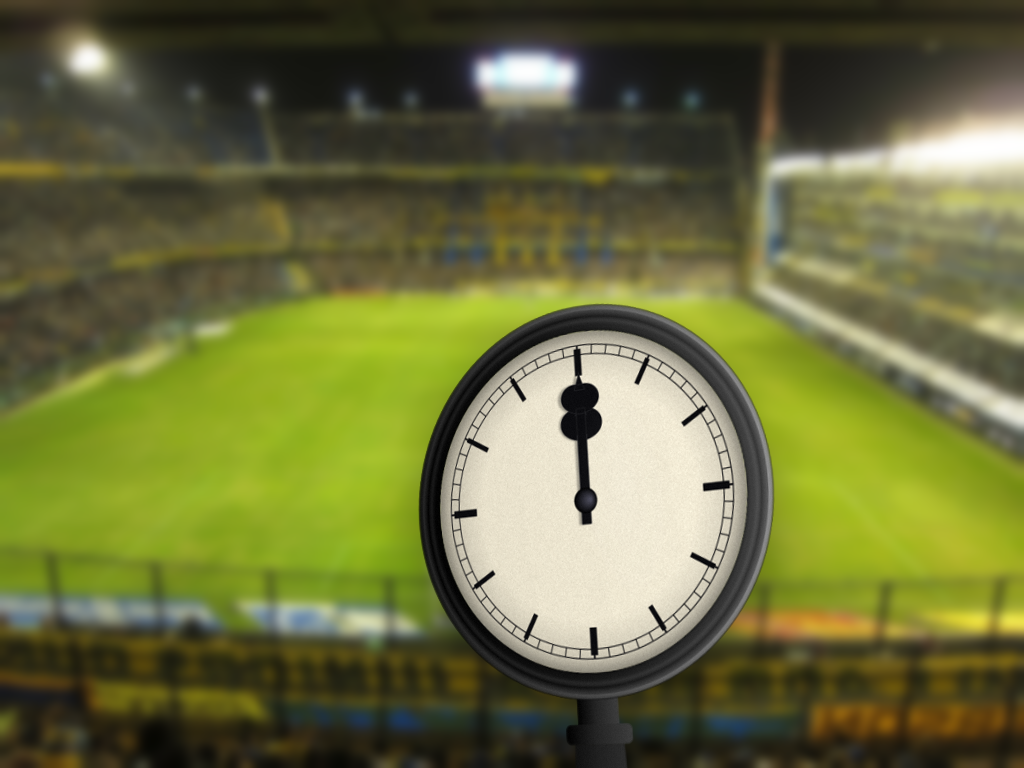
{"hour": 12, "minute": 0}
